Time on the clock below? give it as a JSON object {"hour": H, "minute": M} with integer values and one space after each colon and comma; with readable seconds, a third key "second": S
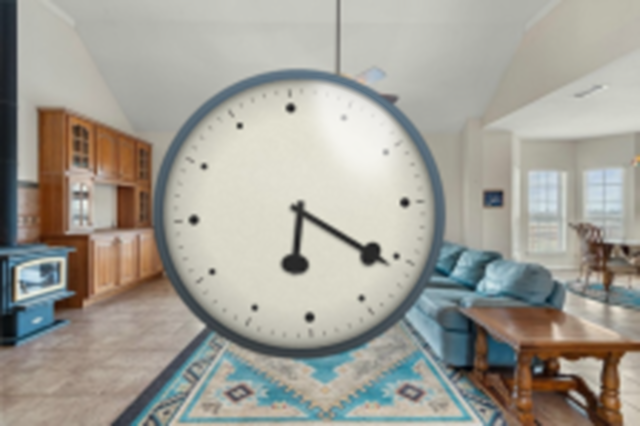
{"hour": 6, "minute": 21}
